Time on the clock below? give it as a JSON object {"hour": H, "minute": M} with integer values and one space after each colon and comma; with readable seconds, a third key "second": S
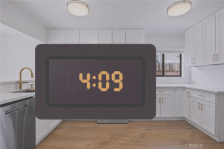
{"hour": 4, "minute": 9}
